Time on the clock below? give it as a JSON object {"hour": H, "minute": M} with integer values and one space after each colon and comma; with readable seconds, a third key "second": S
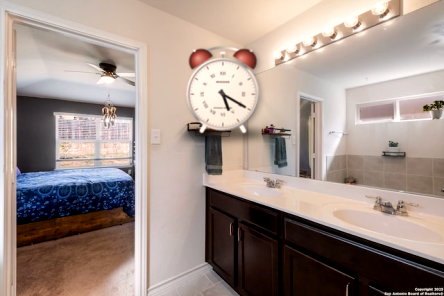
{"hour": 5, "minute": 20}
